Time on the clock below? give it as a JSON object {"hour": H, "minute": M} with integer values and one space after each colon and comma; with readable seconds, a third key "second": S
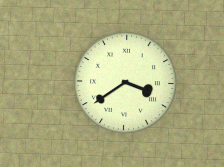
{"hour": 3, "minute": 39}
